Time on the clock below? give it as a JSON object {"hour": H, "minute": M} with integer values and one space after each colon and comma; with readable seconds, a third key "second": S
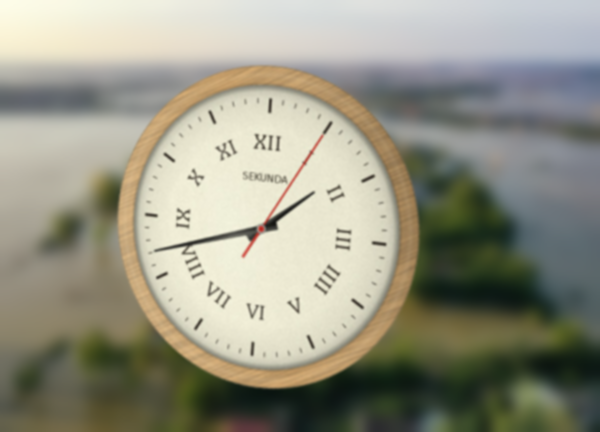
{"hour": 1, "minute": 42, "second": 5}
